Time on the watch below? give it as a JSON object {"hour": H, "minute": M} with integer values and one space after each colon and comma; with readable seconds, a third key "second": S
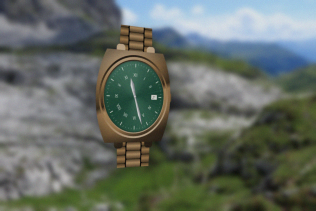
{"hour": 11, "minute": 27}
